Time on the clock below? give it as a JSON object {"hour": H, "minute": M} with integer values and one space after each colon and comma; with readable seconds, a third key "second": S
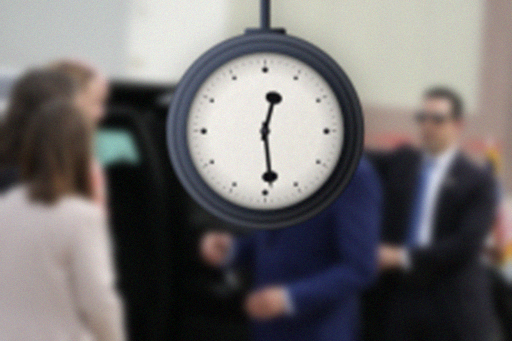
{"hour": 12, "minute": 29}
